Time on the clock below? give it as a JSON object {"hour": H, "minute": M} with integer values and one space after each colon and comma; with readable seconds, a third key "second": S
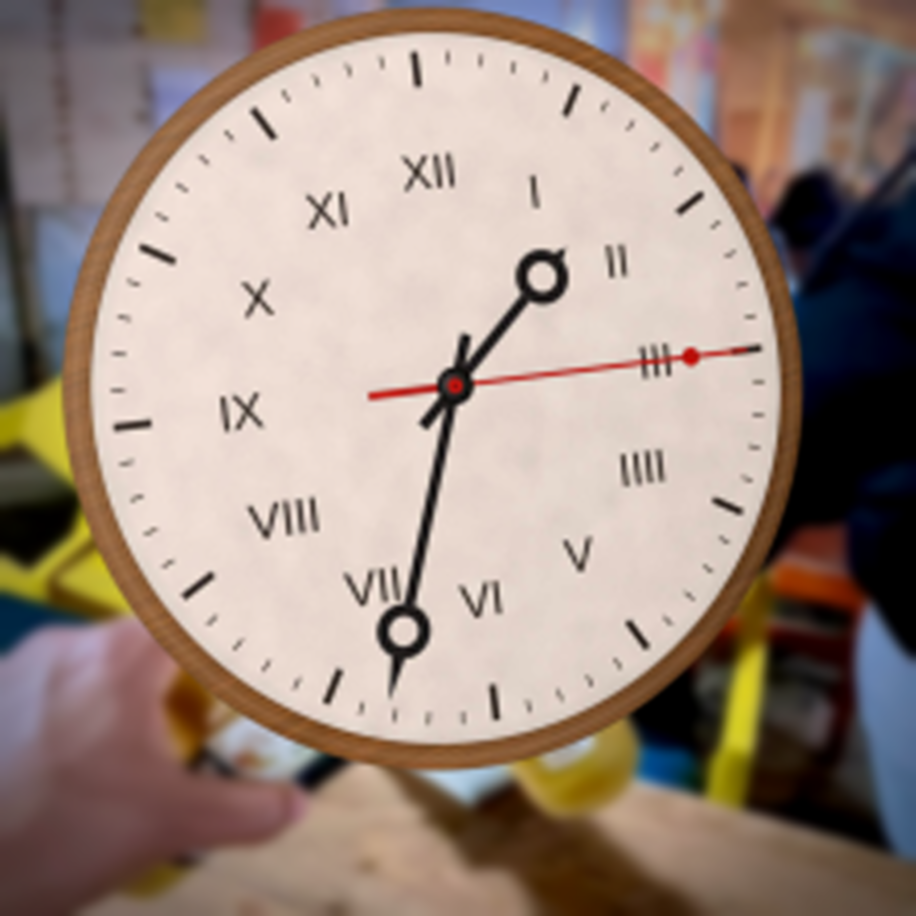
{"hour": 1, "minute": 33, "second": 15}
